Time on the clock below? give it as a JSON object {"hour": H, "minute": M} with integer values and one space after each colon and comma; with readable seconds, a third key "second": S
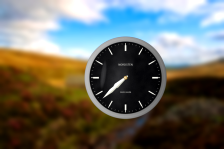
{"hour": 7, "minute": 38}
